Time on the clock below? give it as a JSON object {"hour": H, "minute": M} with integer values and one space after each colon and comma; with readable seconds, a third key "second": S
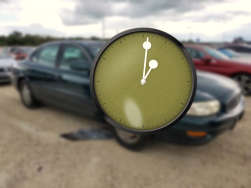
{"hour": 1, "minute": 1}
